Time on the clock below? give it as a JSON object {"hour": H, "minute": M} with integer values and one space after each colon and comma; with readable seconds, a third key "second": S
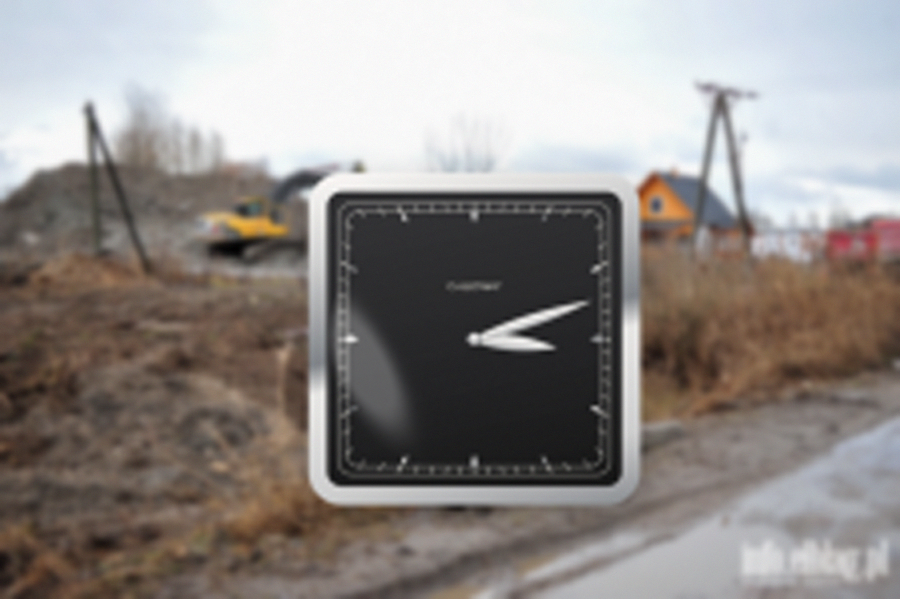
{"hour": 3, "minute": 12}
